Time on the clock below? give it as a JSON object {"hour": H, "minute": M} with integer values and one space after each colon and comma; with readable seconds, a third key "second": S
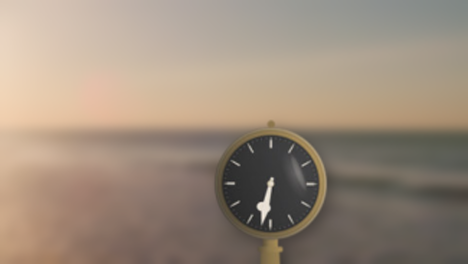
{"hour": 6, "minute": 32}
